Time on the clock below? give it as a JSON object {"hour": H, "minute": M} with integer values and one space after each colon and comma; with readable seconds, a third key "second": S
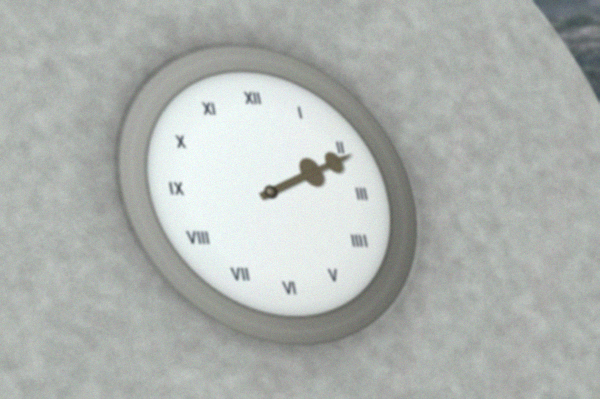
{"hour": 2, "minute": 11}
